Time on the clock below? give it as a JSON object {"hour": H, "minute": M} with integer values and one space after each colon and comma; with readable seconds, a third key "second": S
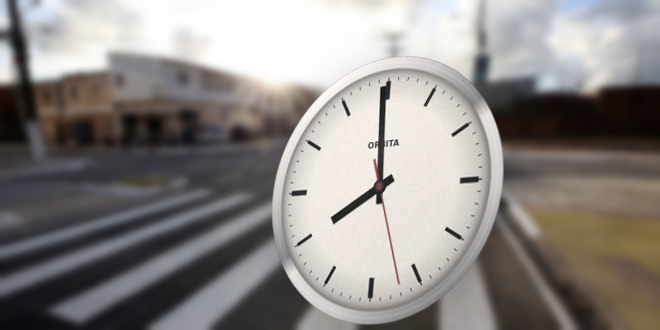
{"hour": 7, "minute": 59, "second": 27}
